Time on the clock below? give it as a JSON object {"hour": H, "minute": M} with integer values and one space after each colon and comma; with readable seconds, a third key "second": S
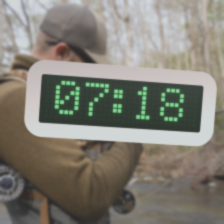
{"hour": 7, "minute": 18}
